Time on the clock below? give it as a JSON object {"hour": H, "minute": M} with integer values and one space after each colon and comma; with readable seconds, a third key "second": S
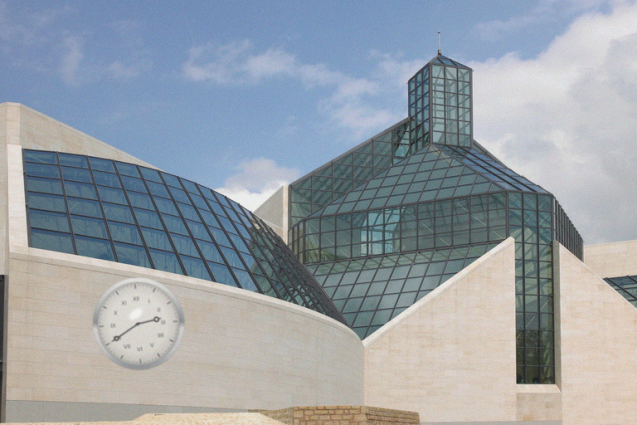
{"hour": 2, "minute": 40}
